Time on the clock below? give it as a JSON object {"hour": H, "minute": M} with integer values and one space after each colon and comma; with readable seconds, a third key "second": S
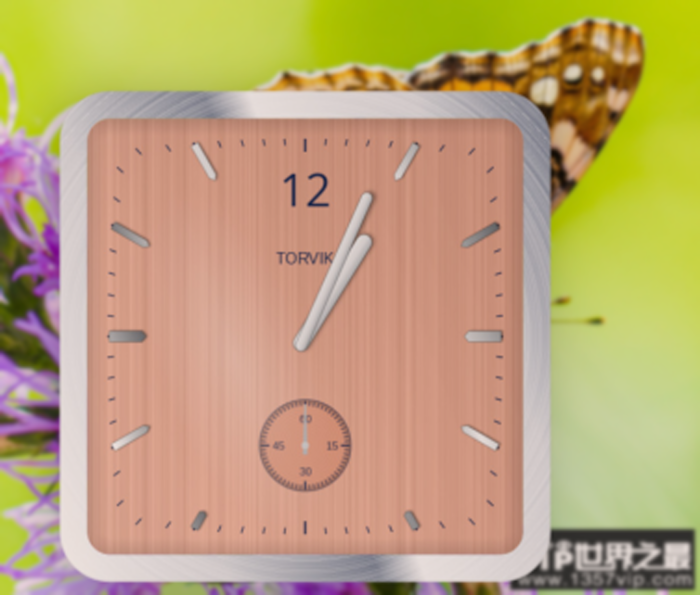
{"hour": 1, "minute": 4}
